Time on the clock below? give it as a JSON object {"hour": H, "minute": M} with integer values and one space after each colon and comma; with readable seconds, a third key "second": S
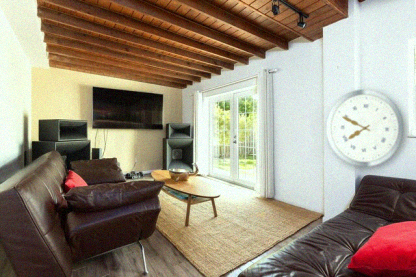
{"hour": 7, "minute": 49}
